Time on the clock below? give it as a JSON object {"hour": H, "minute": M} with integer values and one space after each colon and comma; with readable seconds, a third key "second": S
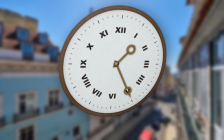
{"hour": 1, "minute": 25}
